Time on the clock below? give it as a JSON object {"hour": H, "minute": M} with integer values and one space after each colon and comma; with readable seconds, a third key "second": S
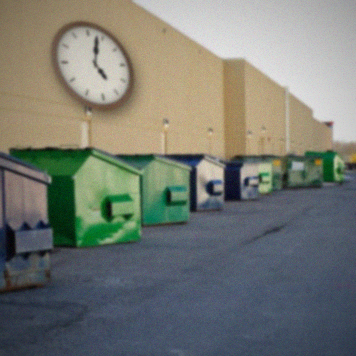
{"hour": 5, "minute": 3}
